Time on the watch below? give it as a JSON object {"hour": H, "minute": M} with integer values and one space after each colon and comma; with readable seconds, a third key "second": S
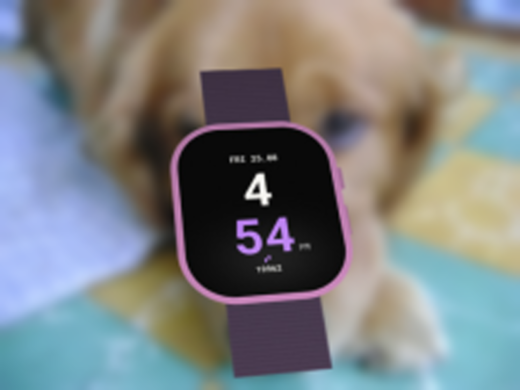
{"hour": 4, "minute": 54}
